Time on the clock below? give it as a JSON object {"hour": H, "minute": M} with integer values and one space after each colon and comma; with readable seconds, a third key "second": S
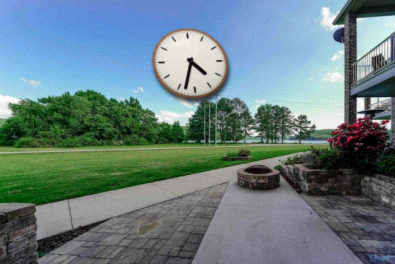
{"hour": 4, "minute": 33}
